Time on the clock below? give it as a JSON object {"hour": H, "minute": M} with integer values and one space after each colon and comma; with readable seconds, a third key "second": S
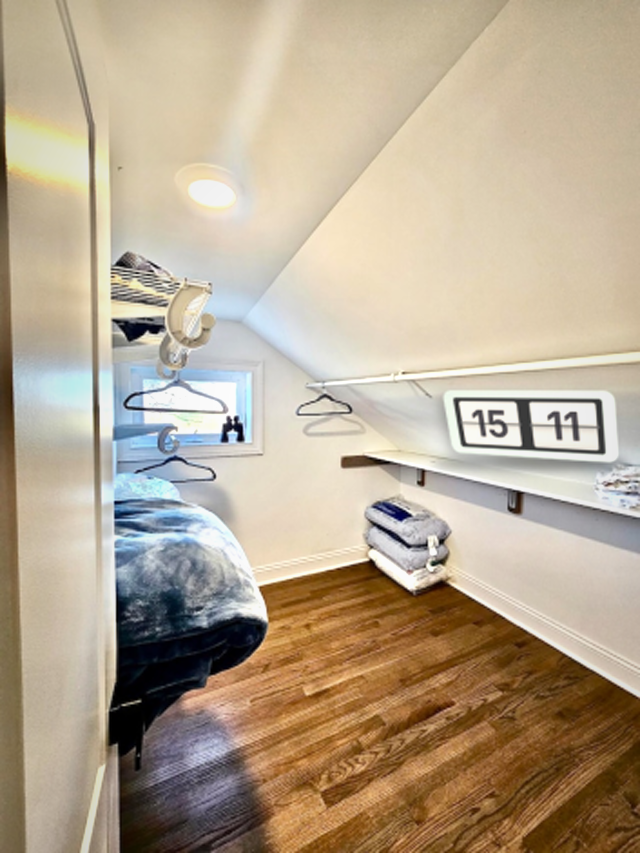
{"hour": 15, "minute": 11}
